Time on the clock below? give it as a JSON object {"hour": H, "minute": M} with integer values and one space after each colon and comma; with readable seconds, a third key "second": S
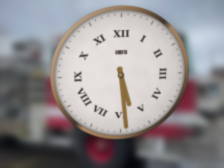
{"hour": 5, "minute": 29}
